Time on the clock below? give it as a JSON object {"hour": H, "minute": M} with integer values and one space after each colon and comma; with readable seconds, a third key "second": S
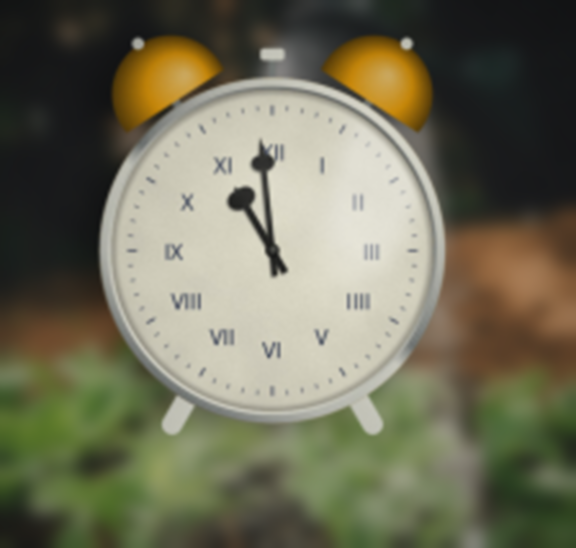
{"hour": 10, "minute": 59}
